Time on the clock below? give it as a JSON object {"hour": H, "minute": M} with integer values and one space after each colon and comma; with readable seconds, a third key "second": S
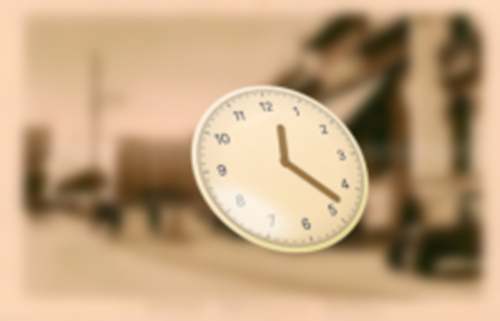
{"hour": 12, "minute": 23}
